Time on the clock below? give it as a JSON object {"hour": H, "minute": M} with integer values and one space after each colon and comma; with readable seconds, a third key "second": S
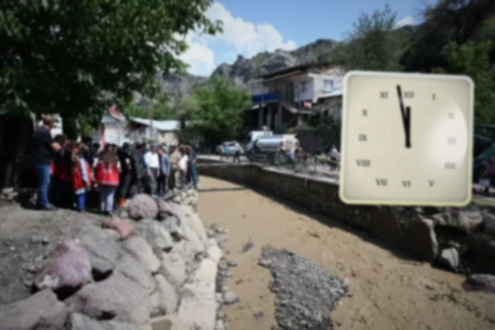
{"hour": 11, "minute": 58}
